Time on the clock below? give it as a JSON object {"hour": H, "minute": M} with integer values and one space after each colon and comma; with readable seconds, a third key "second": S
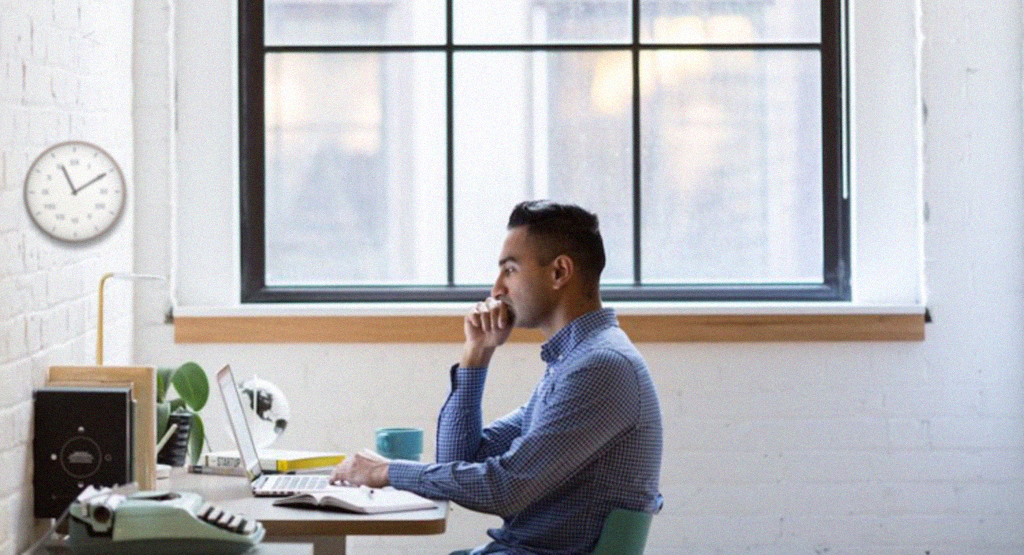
{"hour": 11, "minute": 10}
